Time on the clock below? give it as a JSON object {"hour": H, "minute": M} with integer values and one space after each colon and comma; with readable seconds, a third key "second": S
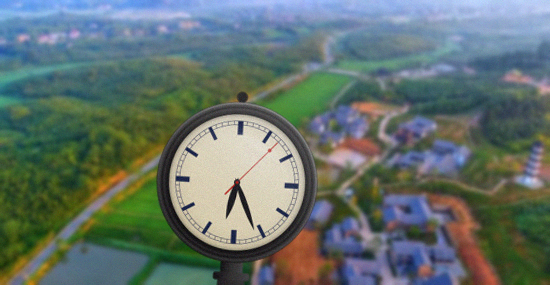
{"hour": 6, "minute": 26, "second": 7}
